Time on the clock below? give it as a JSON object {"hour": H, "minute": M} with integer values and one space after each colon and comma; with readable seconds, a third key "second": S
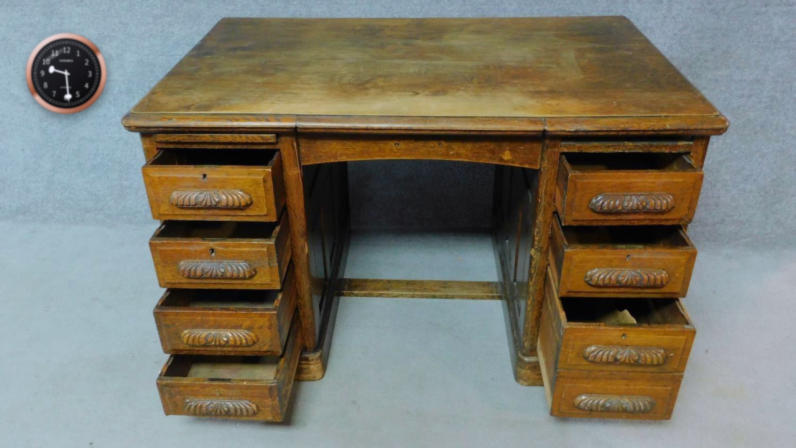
{"hour": 9, "minute": 29}
